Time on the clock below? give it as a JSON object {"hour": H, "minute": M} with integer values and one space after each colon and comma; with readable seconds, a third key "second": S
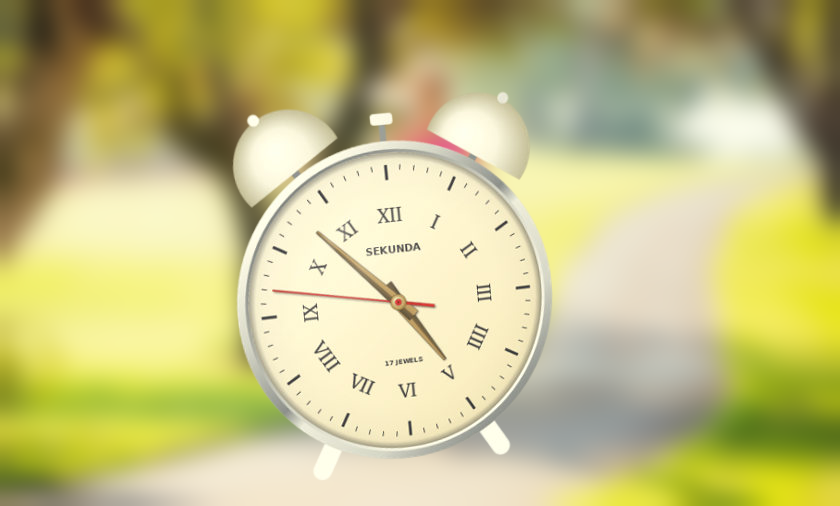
{"hour": 4, "minute": 52, "second": 47}
